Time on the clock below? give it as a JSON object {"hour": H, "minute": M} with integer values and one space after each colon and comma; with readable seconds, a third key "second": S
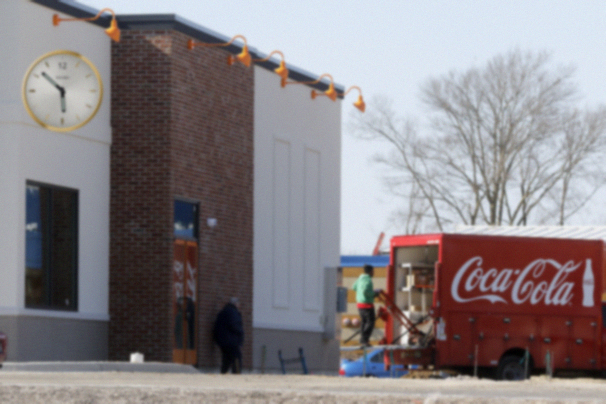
{"hour": 5, "minute": 52}
